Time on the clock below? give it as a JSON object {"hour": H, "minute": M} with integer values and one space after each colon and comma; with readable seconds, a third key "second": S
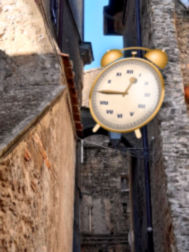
{"hour": 12, "minute": 45}
